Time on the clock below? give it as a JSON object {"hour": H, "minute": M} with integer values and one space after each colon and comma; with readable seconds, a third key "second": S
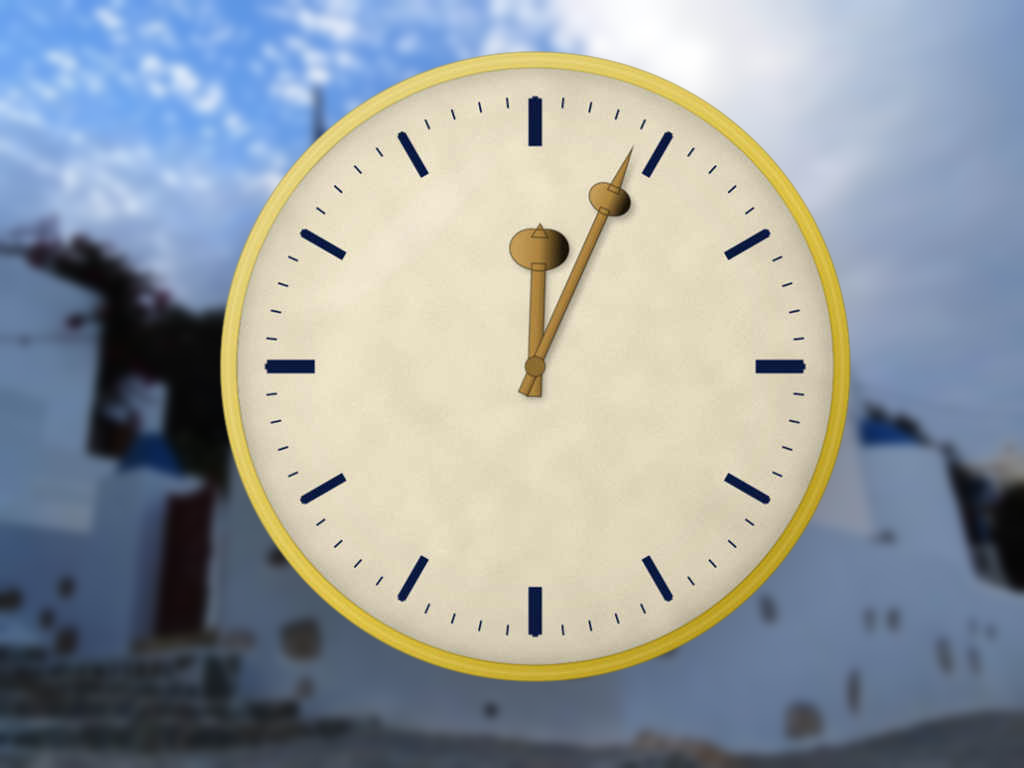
{"hour": 12, "minute": 4}
